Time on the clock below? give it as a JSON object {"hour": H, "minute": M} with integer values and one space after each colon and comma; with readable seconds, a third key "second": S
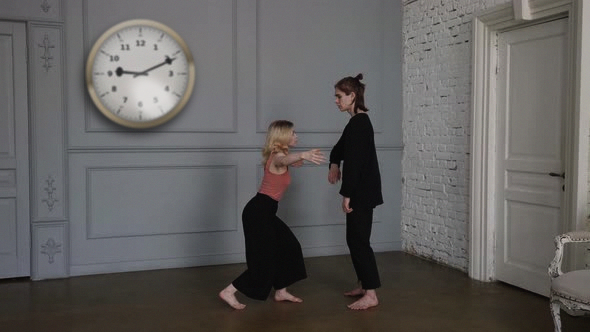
{"hour": 9, "minute": 11}
